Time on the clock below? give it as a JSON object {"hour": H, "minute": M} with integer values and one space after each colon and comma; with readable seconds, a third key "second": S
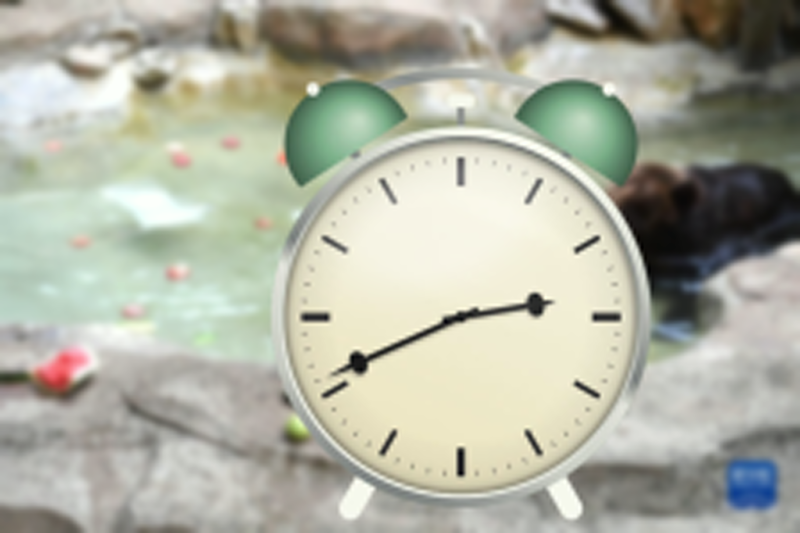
{"hour": 2, "minute": 41}
